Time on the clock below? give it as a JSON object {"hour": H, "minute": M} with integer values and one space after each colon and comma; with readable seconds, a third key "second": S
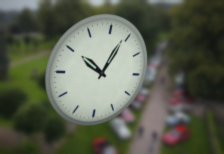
{"hour": 10, "minute": 4}
